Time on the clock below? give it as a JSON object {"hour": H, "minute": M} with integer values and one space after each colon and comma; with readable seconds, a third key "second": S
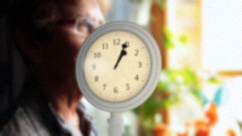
{"hour": 1, "minute": 4}
